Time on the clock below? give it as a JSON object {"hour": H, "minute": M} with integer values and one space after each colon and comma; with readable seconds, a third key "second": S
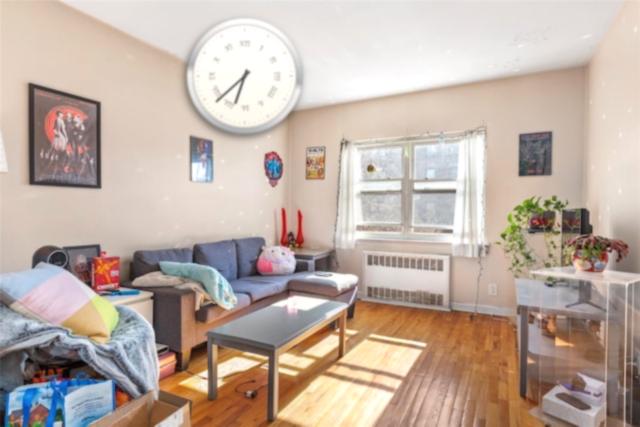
{"hour": 6, "minute": 38}
